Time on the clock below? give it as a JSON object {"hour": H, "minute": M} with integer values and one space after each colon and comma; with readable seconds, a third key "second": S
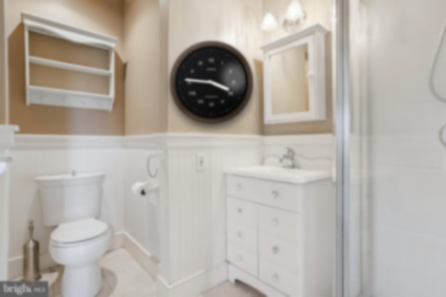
{"hour": 3, "minute": 46}
